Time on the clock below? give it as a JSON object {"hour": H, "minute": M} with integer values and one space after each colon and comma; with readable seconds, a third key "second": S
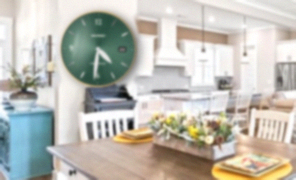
{"hour": 4, "minute": 31}
